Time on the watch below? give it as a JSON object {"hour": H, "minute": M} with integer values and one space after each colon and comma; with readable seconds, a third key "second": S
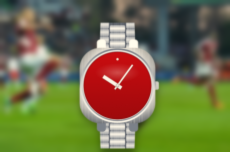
{"hour": 10, "minute": 6}
